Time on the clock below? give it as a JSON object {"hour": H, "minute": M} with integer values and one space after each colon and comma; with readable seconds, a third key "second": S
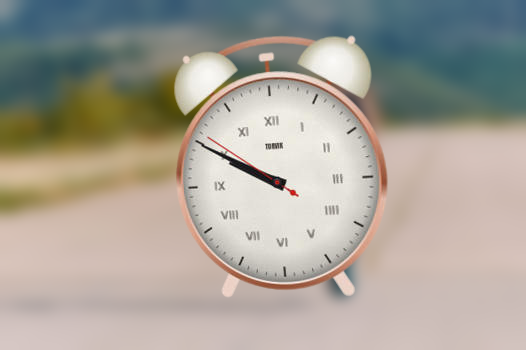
{"hour": 9, "minute": 49, "second": 51}
